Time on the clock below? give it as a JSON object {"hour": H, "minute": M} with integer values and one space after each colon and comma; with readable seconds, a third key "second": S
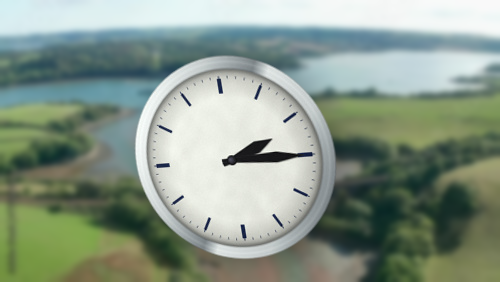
{"hour": 2, "minute": 15}
